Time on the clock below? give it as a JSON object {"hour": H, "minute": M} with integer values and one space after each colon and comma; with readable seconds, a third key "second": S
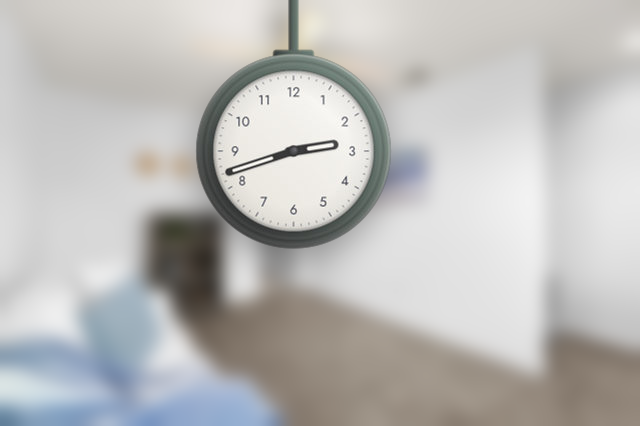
{"hour": 2, "minute": 42}
